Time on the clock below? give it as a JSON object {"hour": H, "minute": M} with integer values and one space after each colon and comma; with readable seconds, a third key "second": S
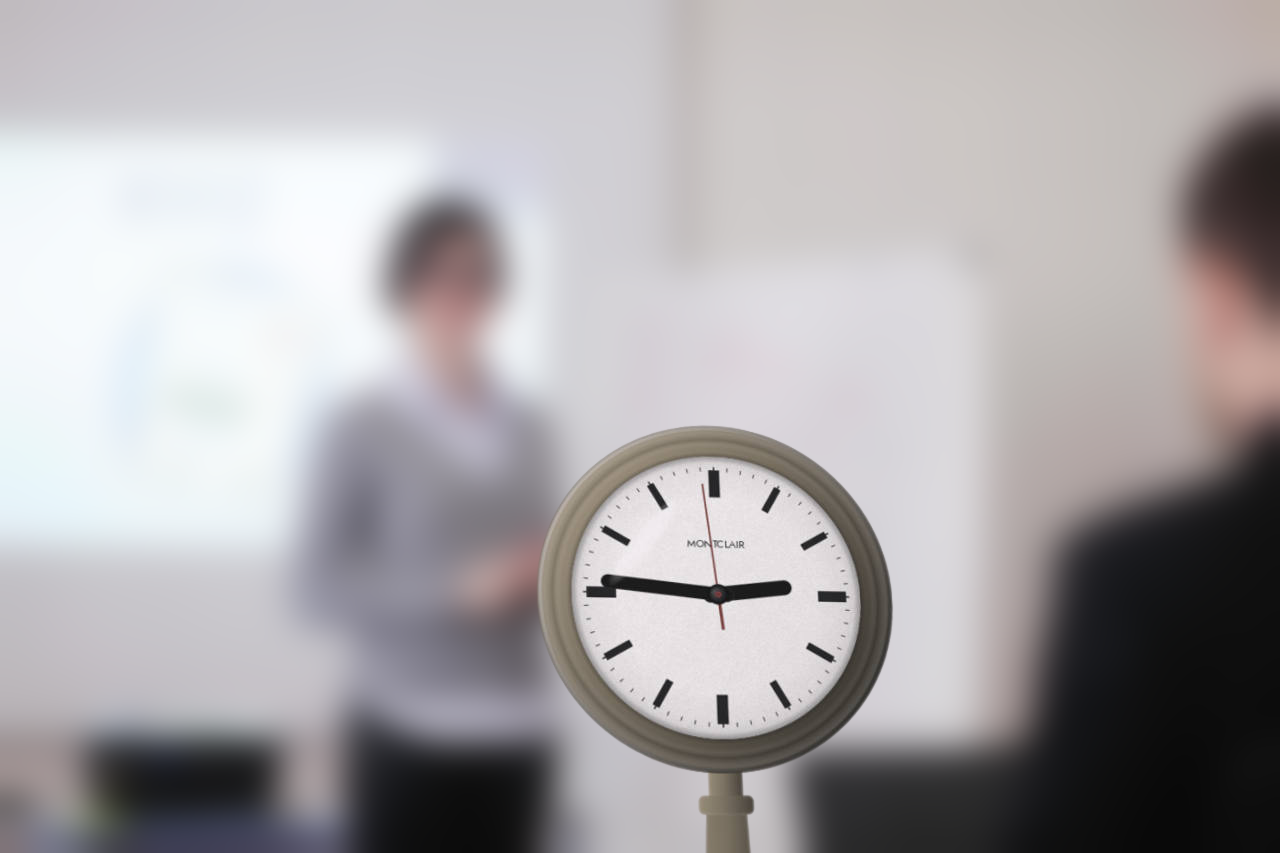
{"hour": 2, "minute": 45, "second": 59}
